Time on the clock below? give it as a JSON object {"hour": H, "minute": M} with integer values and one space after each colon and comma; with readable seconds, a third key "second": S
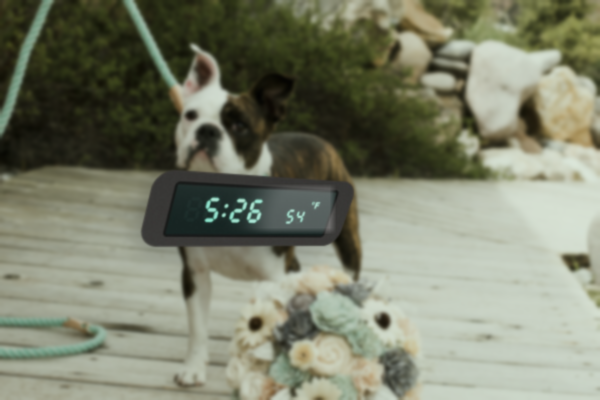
{"hour": 5, "minute": 26}
